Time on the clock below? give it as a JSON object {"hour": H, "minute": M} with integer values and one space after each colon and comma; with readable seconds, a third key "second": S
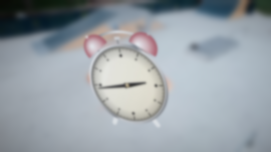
{"hour": 2, "minute": 44}
